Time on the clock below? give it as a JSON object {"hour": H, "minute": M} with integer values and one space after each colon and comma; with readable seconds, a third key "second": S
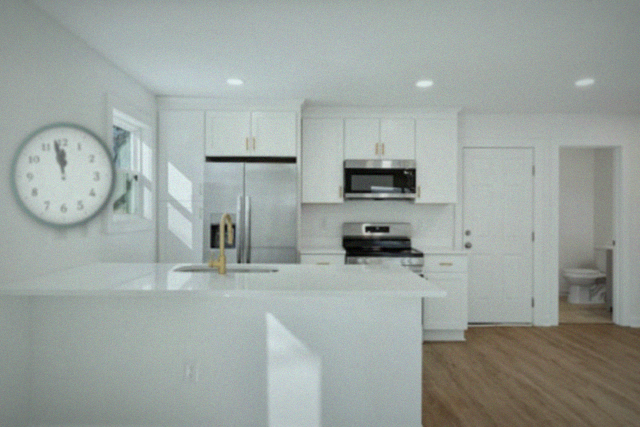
{"hour": 11, "minute": 58}
